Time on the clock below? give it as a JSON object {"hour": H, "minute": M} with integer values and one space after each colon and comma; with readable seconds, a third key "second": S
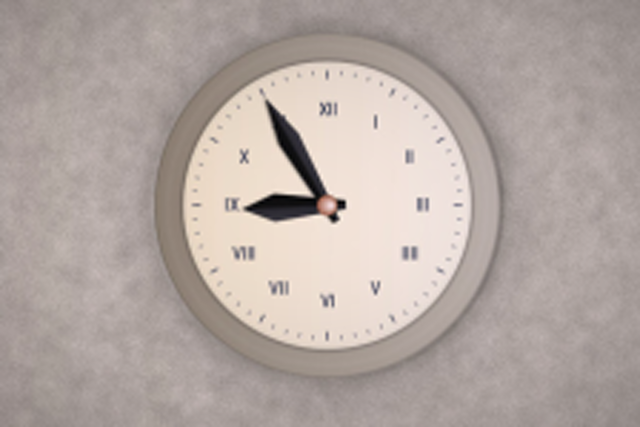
{"hour": 8, "minute": 55}
